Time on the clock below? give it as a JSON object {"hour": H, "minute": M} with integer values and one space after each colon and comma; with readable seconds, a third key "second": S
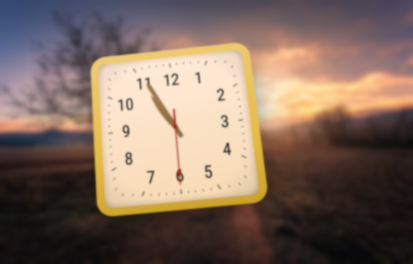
{"hour": 10, "minute": 55, "second": 30}
